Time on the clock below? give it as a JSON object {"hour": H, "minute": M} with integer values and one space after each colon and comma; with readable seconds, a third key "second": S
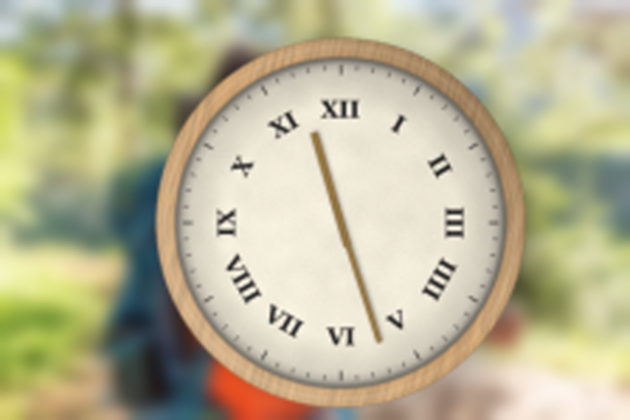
{"hour": 11, "minute": 27}
